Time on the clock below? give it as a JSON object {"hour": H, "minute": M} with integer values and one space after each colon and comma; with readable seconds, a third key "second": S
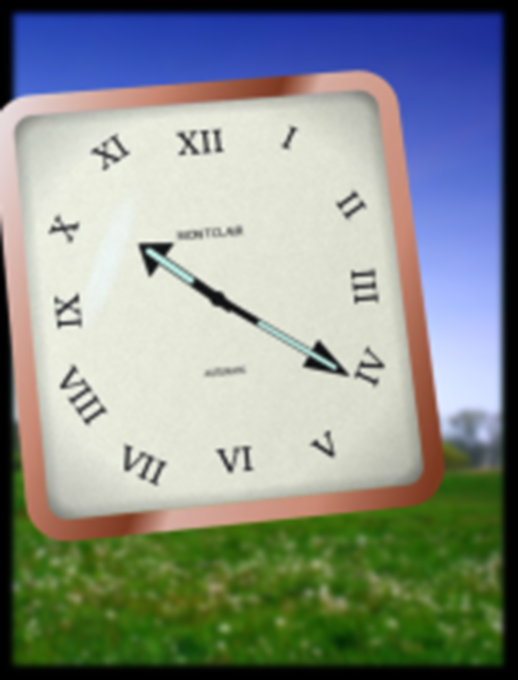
{"hour": 10, "minute": 21}
